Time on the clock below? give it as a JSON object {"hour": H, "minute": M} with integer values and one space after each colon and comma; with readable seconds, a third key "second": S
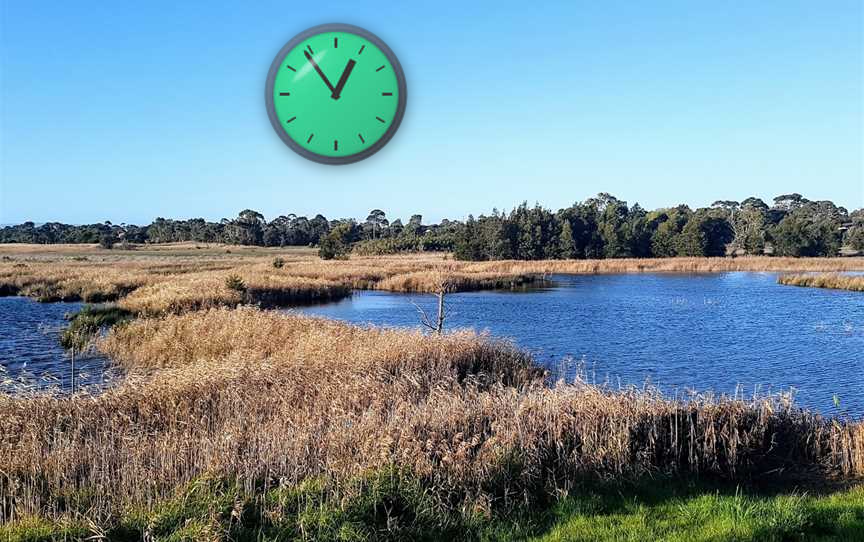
{"hour": 12, "minute": 54}
